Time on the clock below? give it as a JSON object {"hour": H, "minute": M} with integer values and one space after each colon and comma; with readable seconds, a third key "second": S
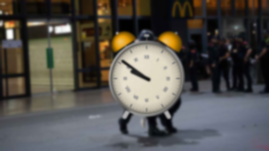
{"hour": 9, "minute": 51}
